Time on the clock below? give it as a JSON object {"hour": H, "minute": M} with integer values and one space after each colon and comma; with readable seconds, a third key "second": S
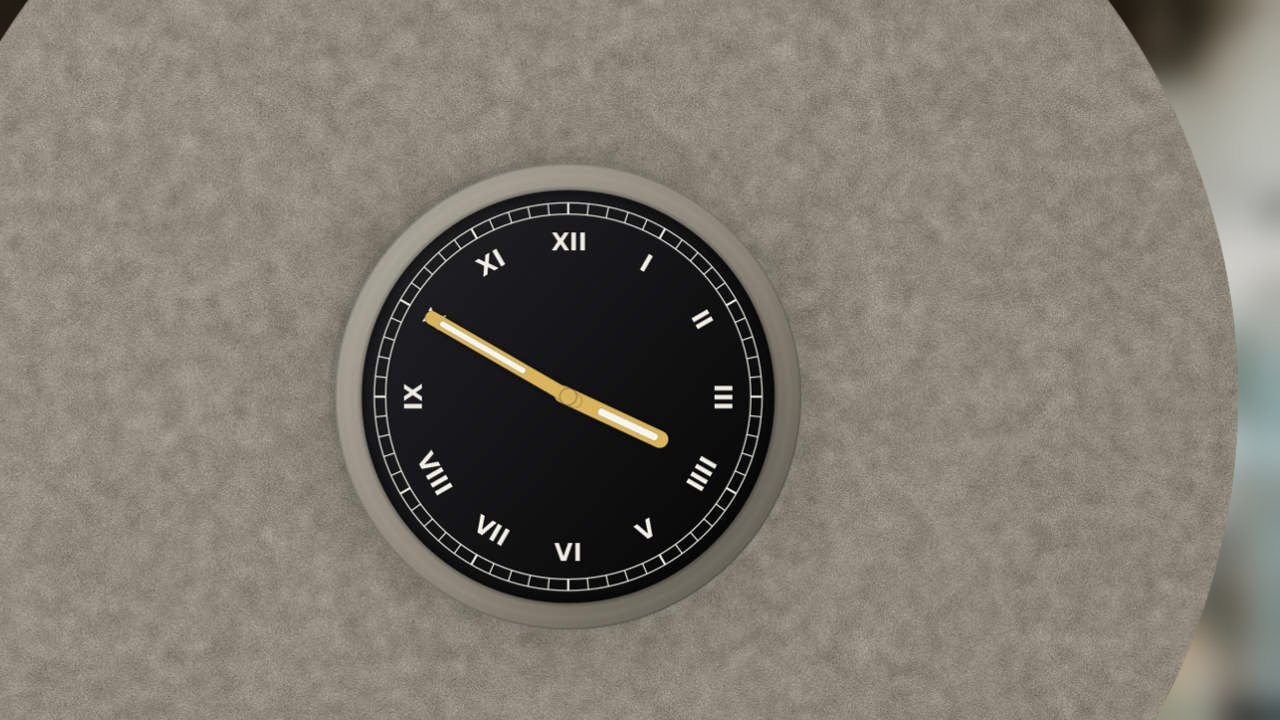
{"hour": 3, "minute": 50}
